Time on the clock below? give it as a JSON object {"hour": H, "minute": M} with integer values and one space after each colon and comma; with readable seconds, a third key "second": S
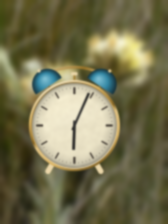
{"hour": 6, "minute": 4}
